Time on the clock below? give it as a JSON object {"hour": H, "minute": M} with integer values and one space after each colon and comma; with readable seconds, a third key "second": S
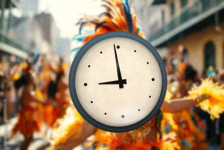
{"hour": 8, "minute": 59}
